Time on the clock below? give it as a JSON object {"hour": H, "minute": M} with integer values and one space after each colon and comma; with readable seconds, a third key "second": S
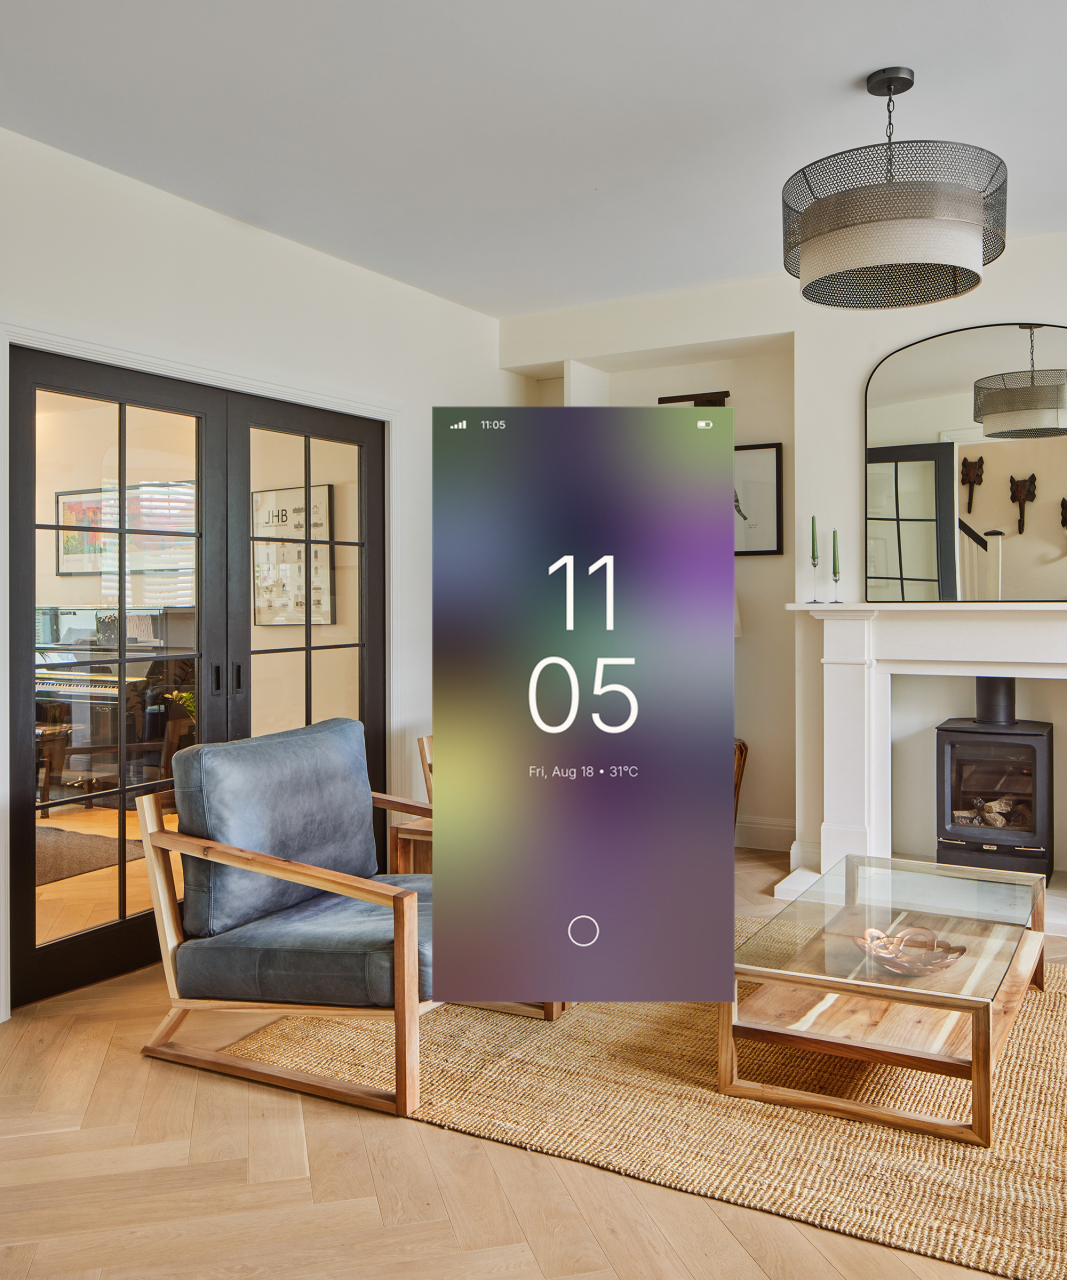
{"hour": 11, "minute": 5}
